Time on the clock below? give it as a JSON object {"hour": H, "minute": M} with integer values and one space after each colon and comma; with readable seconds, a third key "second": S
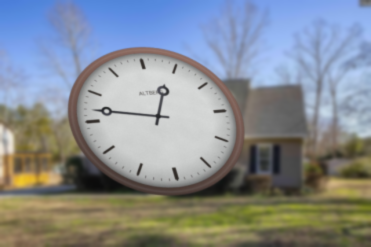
{"hour": 12, "minute": 47}
